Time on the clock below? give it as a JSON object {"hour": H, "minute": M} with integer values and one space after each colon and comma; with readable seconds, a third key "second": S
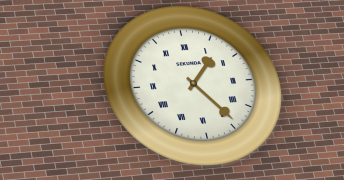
{"hour": 1, "minute": 24}
